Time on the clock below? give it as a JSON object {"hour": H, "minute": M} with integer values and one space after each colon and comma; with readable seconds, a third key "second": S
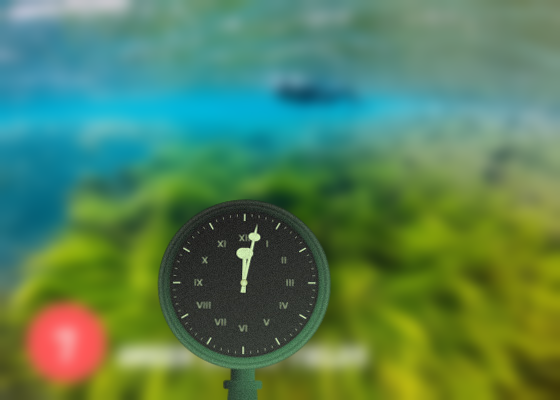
{"hour": 12, "minute": 2}
